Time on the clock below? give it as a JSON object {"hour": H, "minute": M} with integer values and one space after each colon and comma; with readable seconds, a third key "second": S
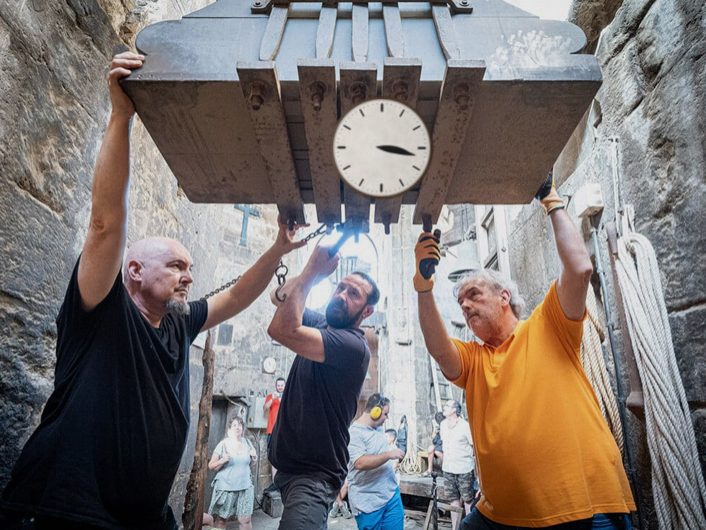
{"hour": 3, "minute": 17}
